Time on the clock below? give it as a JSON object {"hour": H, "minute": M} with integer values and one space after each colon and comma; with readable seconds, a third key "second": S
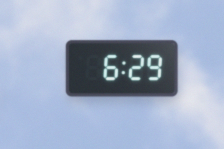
{"hour": 6, "minute": 29}
